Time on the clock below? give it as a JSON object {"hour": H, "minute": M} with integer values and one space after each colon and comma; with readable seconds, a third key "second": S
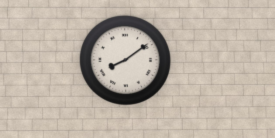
{"hour": 8, "minute": 9}
